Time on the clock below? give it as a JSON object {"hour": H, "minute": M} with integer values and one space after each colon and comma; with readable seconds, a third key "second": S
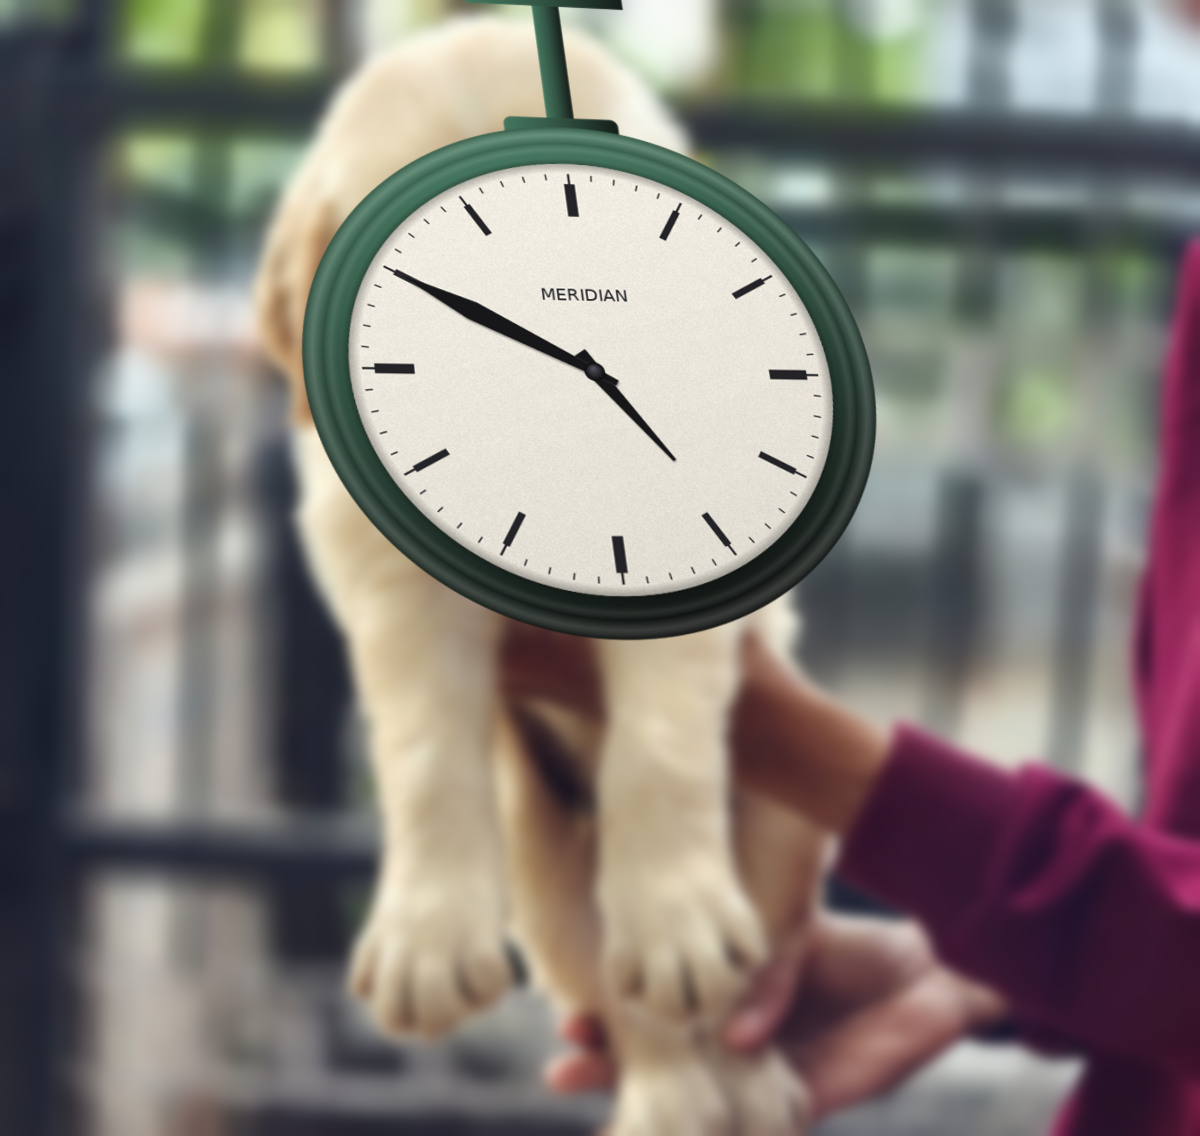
{"hour": 4, "minute": 50}
